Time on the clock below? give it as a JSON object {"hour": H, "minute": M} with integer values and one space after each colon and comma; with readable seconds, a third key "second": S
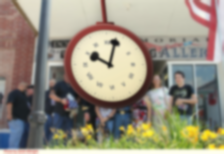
{"hour": 10, "minute": 3}
